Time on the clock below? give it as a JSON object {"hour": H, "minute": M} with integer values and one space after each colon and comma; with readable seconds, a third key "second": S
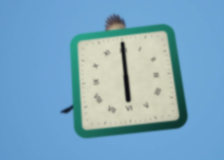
{"hour": 6, "minute": 0}
